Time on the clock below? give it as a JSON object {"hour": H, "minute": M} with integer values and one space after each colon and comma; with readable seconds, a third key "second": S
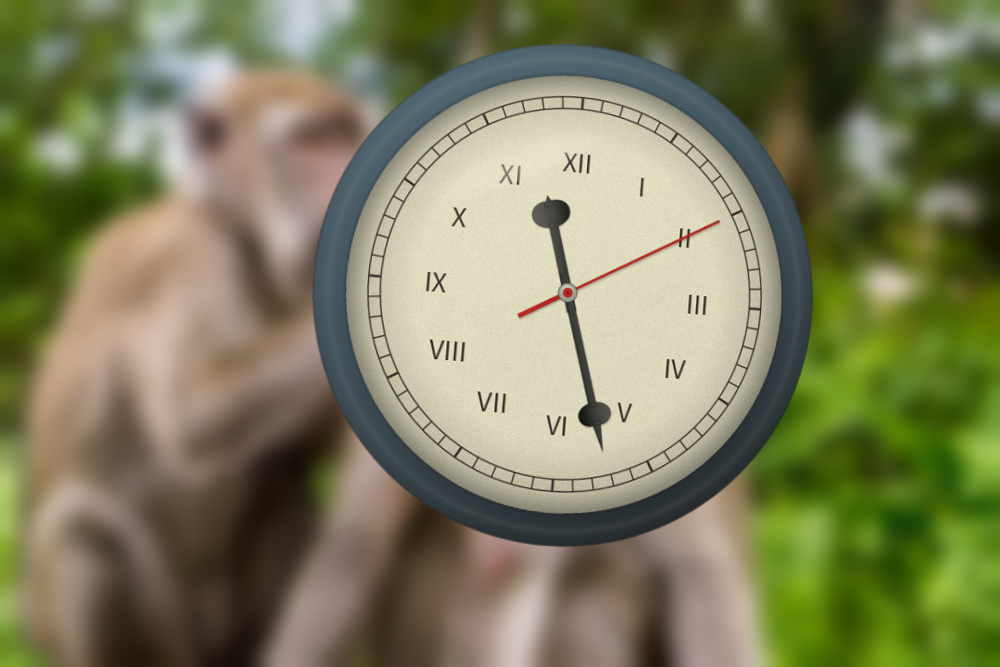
{"hour": 11, "minute": 27, "second": 10}
